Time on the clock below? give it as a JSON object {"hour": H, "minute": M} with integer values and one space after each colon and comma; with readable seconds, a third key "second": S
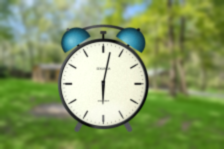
{"hour": 6, "minute": 2}
